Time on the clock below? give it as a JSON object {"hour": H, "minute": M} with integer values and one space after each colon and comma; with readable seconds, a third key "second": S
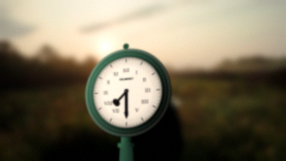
{"hour": 7, "minute": 30}
